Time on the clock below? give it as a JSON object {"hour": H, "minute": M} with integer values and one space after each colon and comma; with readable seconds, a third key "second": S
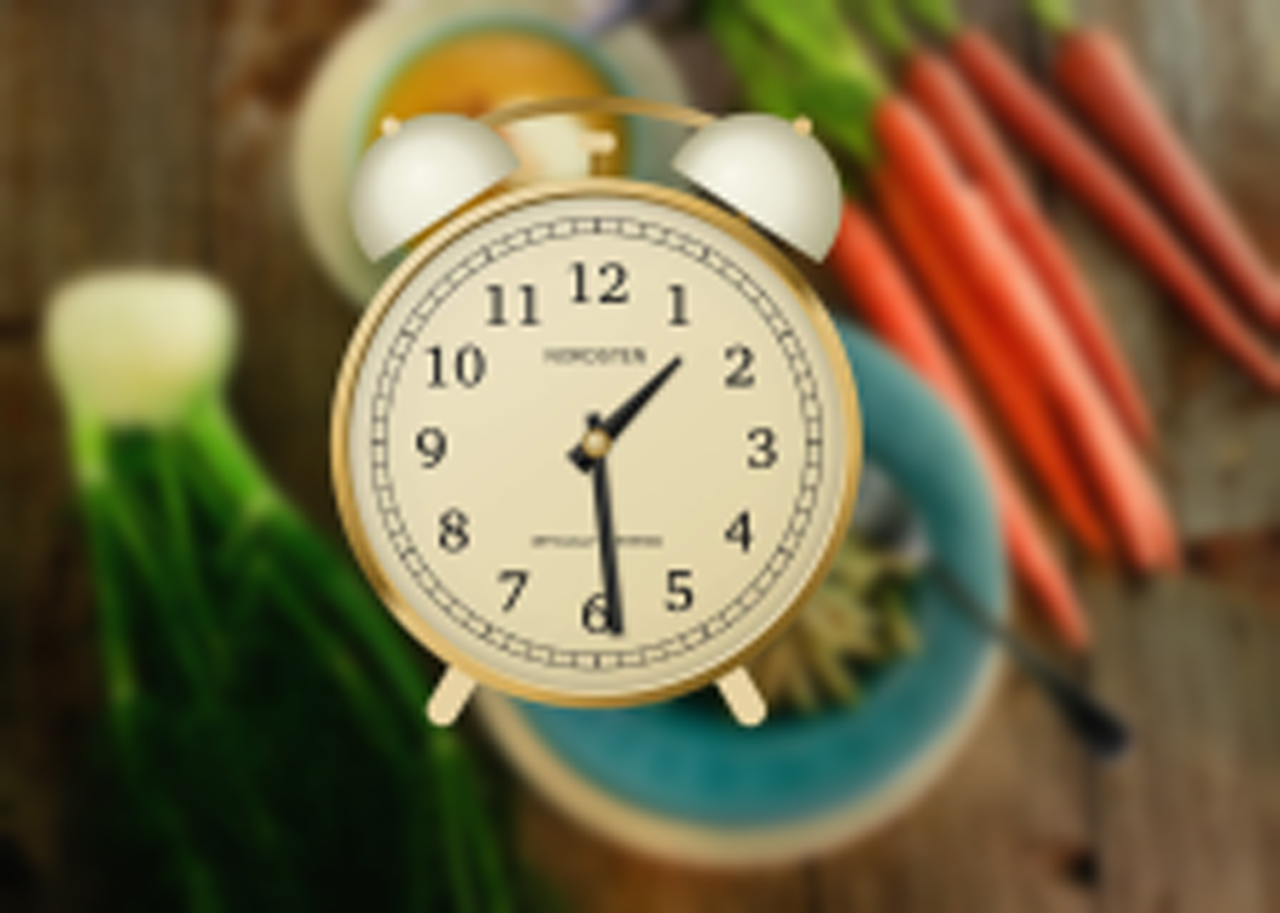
{"hour": 1, "minute": 29}
